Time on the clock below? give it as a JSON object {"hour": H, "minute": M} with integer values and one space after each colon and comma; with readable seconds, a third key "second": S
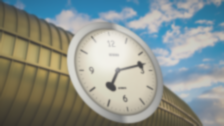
{"hour": 7, "minute": 13}
